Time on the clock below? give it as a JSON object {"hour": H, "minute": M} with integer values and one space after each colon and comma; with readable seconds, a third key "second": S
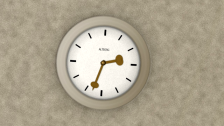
{"hour": 2, "minute": 33}
